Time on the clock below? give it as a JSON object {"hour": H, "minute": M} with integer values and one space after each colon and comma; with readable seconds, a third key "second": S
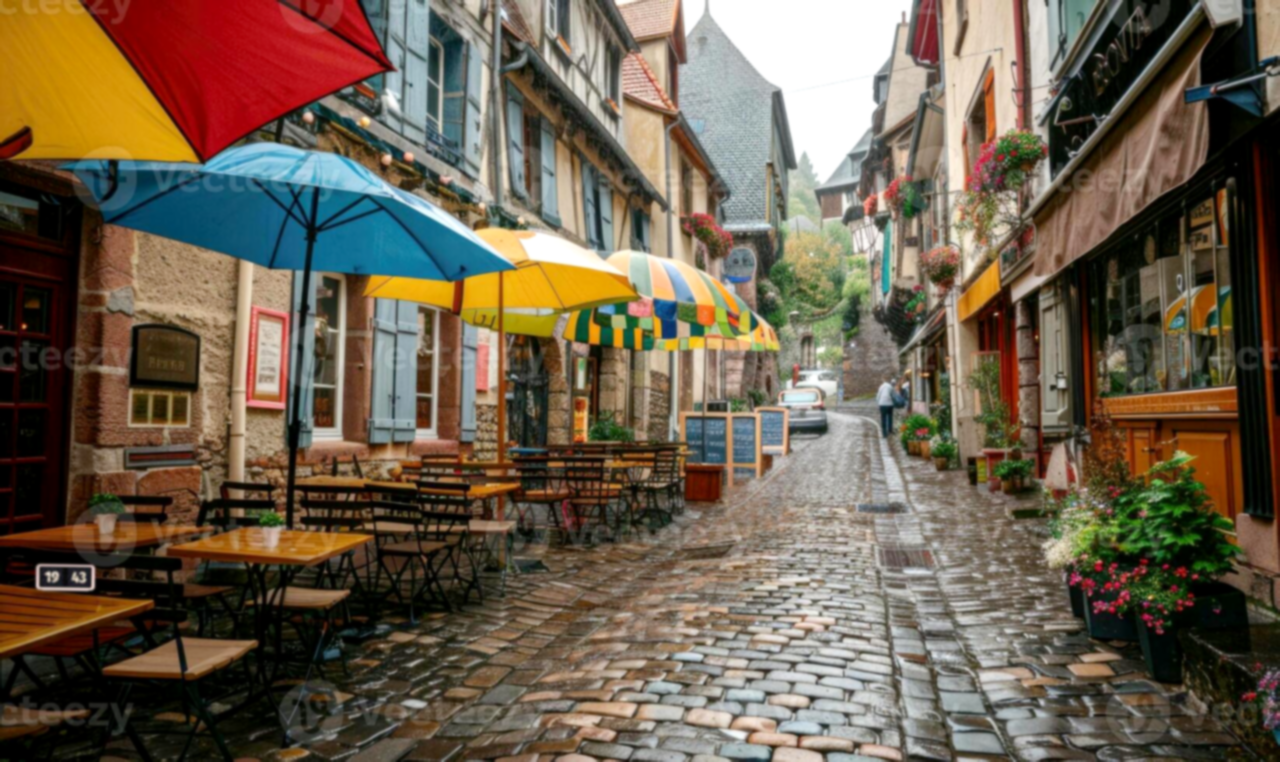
{"hour": 19, "minute": 43}
